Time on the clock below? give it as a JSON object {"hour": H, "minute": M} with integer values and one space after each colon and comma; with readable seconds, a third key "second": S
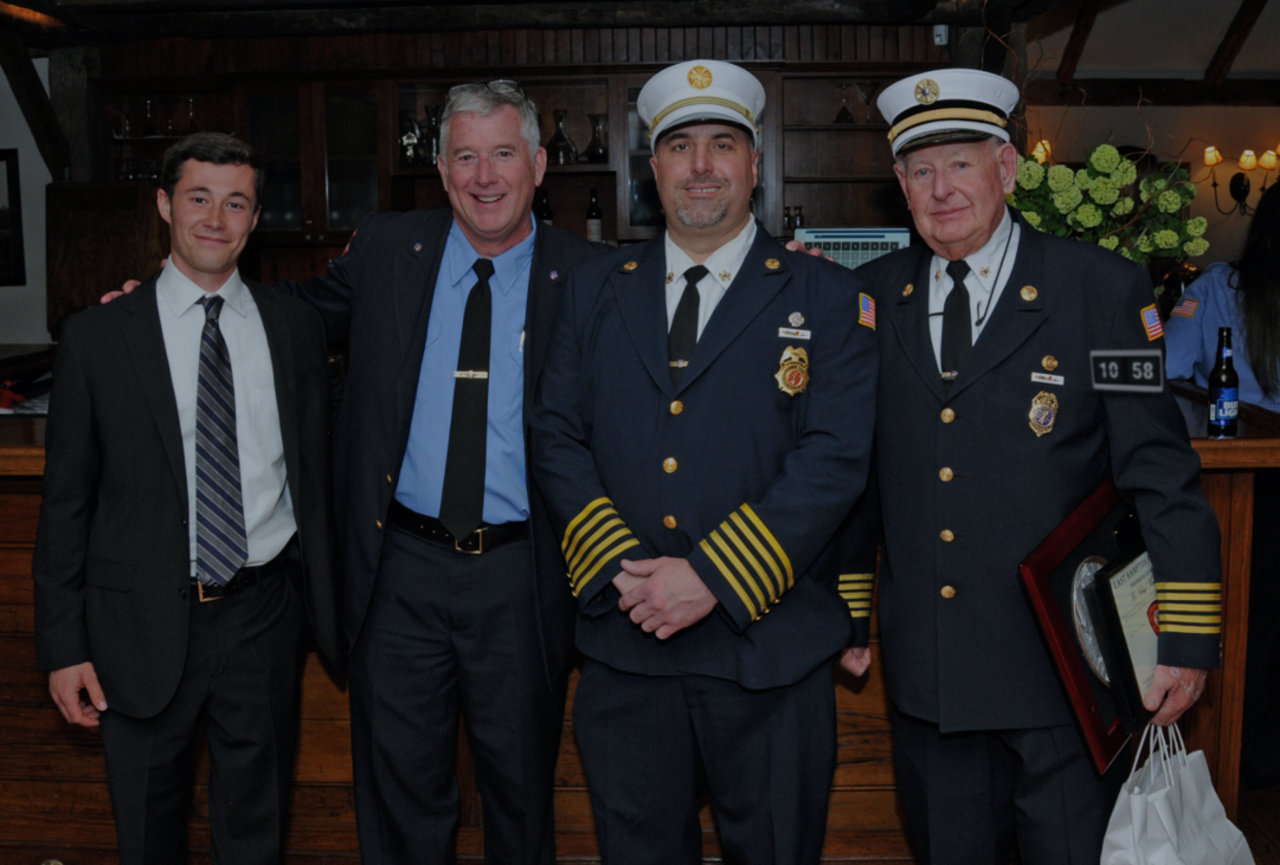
{"hour": 10, "minute": 58}
